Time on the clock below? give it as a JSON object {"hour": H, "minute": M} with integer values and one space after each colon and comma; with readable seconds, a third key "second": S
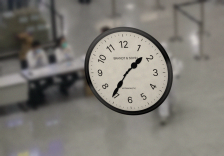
{"hour": 1, "minute": 36}
